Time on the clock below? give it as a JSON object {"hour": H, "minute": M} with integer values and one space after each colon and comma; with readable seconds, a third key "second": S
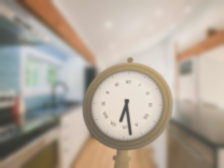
{"hour": 6, "minute": 28}
